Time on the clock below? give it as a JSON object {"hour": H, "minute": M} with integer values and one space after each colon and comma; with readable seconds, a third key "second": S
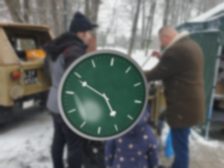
{"hour": 4, "minute": 49}
